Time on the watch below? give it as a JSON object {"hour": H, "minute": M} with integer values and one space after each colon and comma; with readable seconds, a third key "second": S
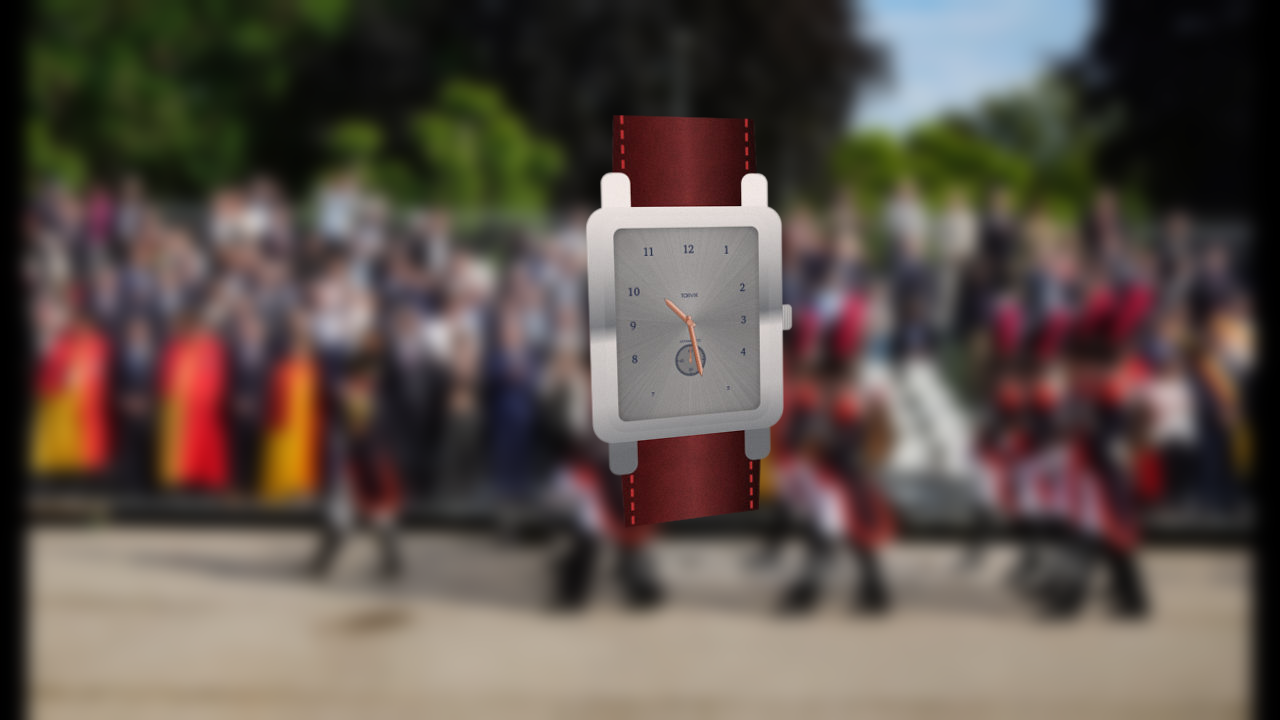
{"hour": 10, "minute": 28}
